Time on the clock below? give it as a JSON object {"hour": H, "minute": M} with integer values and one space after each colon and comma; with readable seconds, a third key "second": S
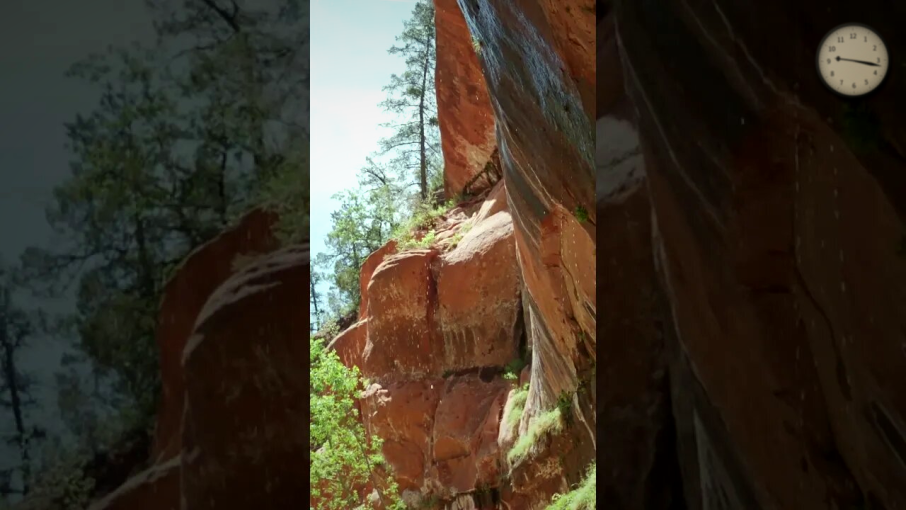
{"hour": 9, "minute": 17}
